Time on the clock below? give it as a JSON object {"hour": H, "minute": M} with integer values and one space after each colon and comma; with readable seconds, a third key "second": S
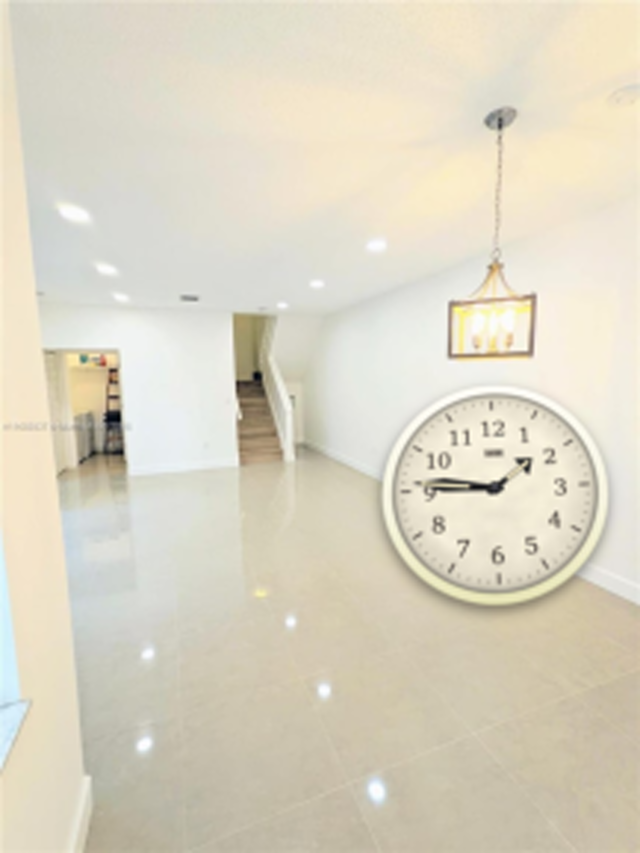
{"hour": 1, "minute": 46}
